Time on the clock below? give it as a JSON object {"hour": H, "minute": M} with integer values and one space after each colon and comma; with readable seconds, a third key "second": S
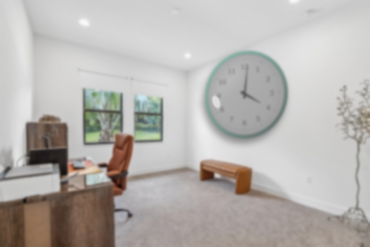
{"hour": 4, "minute": 1}
